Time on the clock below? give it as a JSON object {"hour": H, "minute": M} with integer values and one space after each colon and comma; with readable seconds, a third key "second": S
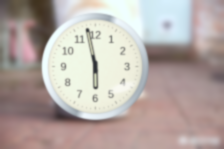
{"hour": 5, "minute": 58}
